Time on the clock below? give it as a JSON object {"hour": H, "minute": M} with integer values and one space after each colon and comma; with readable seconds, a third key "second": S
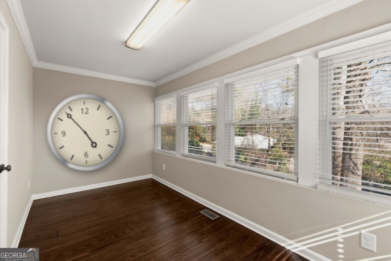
{"hour": 4, "minute": 53}
